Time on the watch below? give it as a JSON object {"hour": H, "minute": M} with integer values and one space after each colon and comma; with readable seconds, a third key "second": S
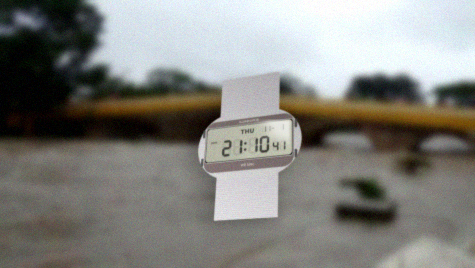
{"hour": 21, "minute": 10, "second": 41}
